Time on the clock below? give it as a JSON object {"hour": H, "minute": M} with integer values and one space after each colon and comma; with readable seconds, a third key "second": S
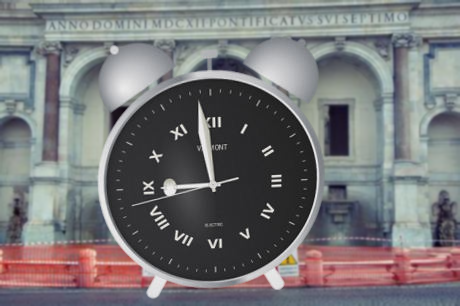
{"hour": 8, "minute": 58, "second": 43}
